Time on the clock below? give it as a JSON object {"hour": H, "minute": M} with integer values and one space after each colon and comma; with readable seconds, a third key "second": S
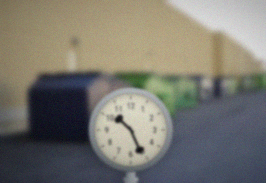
{"hour": 10, "minute": 26}
